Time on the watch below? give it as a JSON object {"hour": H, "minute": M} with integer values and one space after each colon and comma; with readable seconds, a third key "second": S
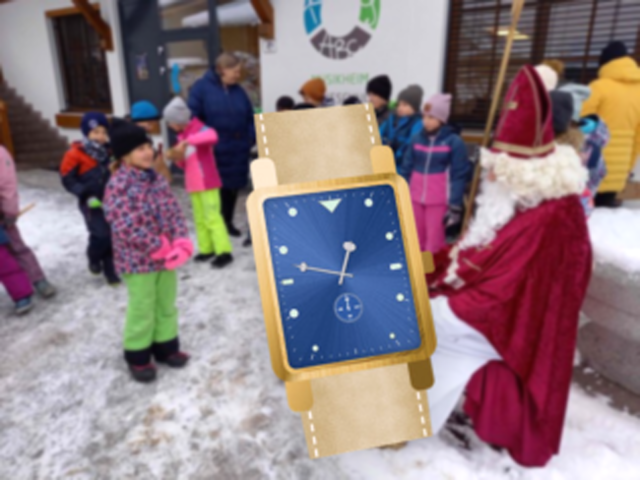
{"hour": 12, "minute": 48}
